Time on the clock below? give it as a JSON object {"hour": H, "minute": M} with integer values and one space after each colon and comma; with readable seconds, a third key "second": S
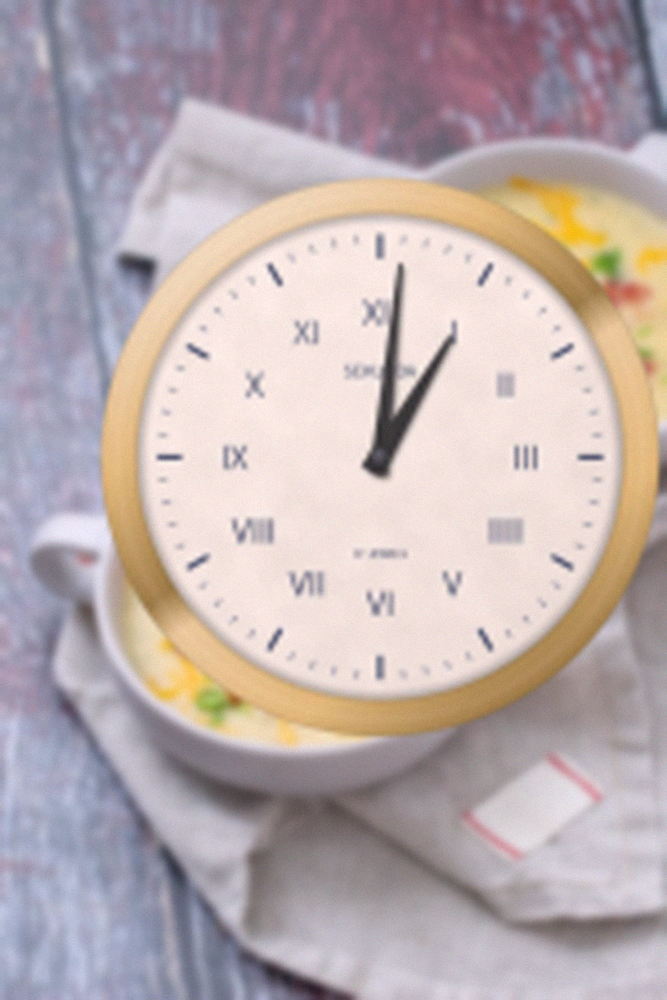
{"hour": 1, "minute": 1}
